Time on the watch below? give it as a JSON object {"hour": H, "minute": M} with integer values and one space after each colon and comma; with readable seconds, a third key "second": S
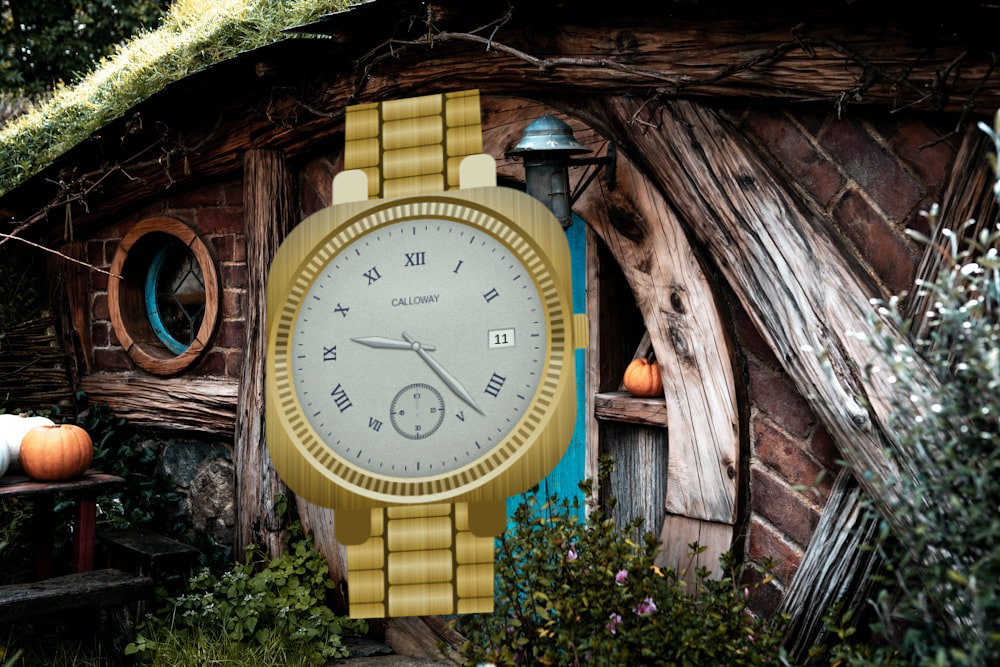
{"hour": 9, "minute": 23}
